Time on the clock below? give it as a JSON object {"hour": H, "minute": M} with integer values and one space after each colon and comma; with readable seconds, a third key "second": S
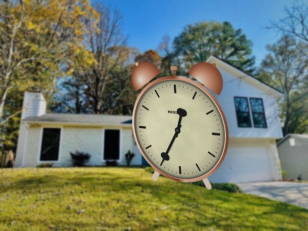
{"hour": 12, "minute": 35}
